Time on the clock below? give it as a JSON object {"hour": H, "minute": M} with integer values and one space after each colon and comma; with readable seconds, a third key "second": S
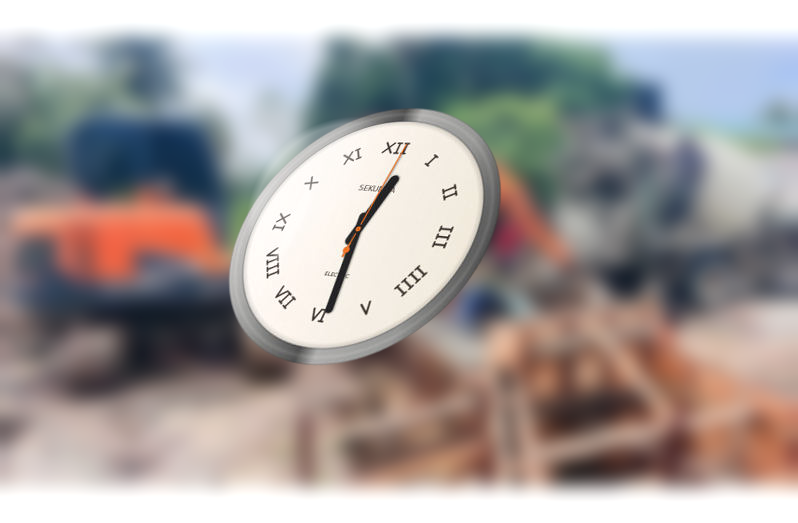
{"hour": 12, "minute": 29, "second": 1}
